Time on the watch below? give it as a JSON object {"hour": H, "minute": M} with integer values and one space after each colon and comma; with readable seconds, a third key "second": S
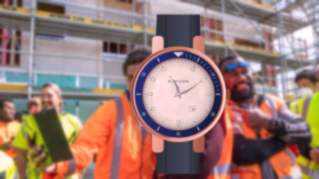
{"hour": 11, "minute": 10}
